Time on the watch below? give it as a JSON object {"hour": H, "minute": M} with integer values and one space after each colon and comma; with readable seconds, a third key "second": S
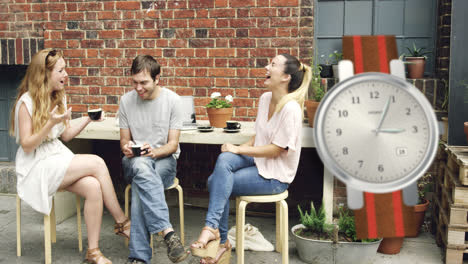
{"hour": 3, "minute": 4}
